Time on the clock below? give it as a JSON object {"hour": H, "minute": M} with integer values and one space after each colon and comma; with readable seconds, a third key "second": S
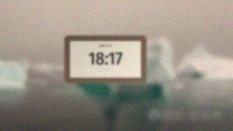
{"hour": 18, "minute": 17}
